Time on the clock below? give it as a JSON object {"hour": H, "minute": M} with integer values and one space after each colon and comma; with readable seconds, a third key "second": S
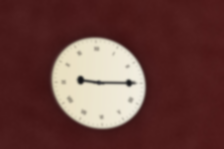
{"hour": 9, "minute": 15}
